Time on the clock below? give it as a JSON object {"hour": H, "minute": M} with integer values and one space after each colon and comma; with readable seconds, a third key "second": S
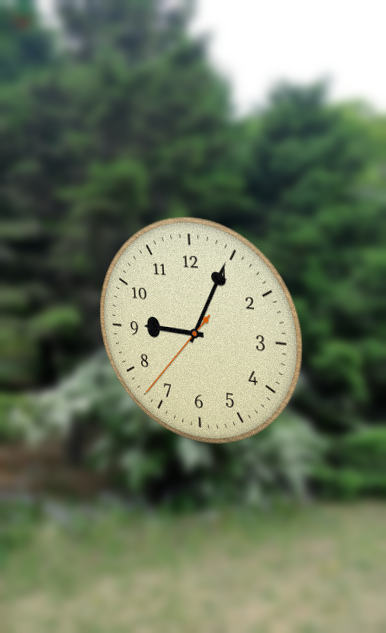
{"hour": 9, "minute": 4, "second": 37}
